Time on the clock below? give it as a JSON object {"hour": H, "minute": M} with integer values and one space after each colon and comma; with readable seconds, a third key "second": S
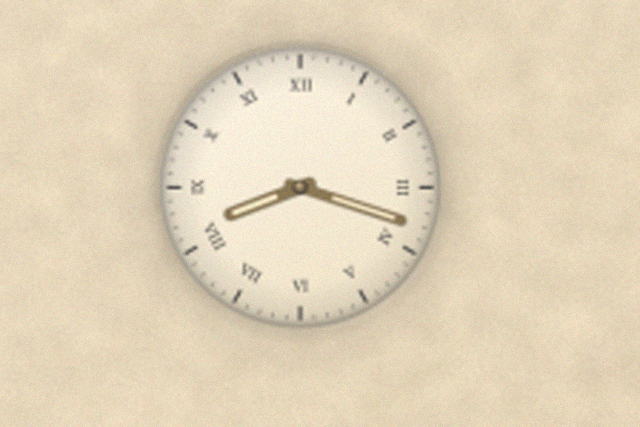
{"hour": 8, "minute": 18}
